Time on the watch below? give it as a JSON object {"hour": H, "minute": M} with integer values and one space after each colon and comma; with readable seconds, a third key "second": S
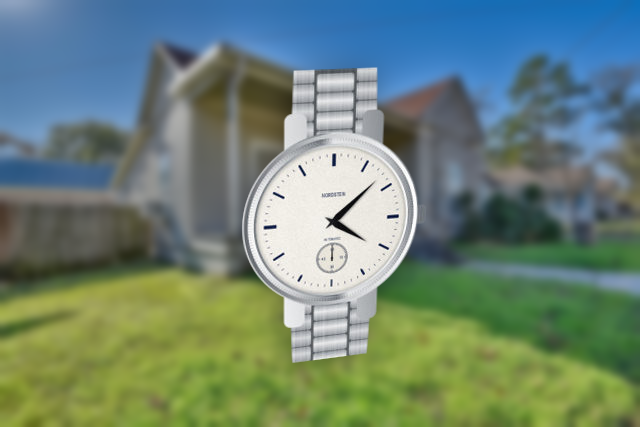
{"hour": 4, "minute": 8}
